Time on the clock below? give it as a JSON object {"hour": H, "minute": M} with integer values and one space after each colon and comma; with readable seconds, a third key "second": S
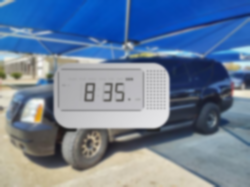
{"hour": 8, "minute": 35}
